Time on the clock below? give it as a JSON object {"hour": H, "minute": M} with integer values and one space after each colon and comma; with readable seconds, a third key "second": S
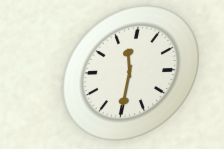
{"hour": 11, "minute": 30}
